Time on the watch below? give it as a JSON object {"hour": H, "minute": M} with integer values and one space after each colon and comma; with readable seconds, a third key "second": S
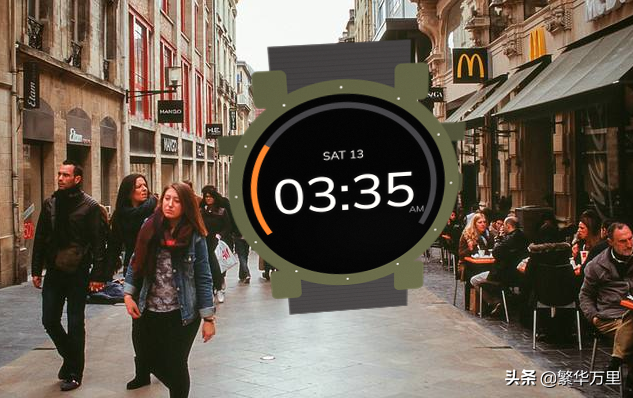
{"hour": 3, "minute": 35}
